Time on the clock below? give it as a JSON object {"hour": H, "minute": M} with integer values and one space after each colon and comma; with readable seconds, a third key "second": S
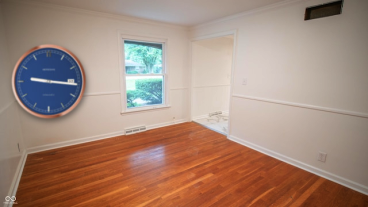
{"hour": 9, "minute": 16}
